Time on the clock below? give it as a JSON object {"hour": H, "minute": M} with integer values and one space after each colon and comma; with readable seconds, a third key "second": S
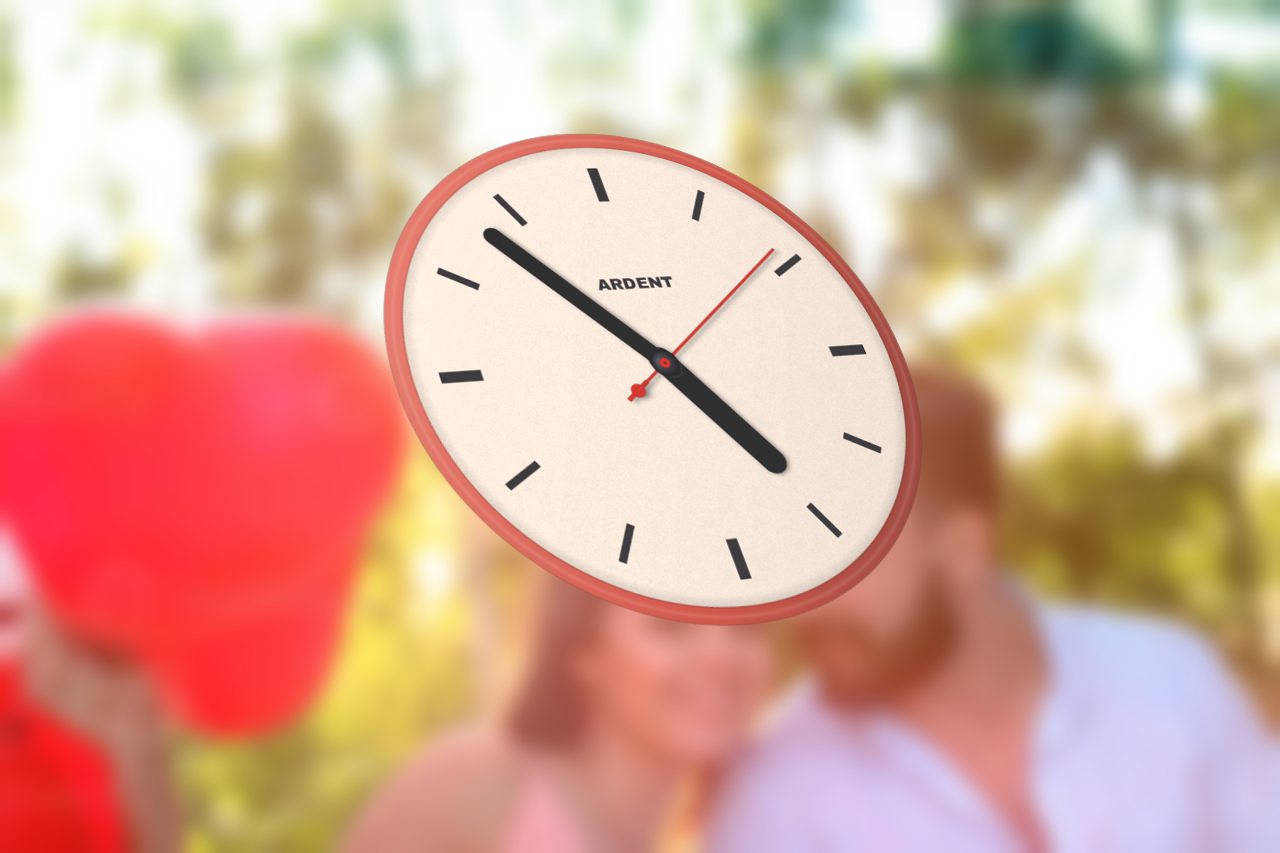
{"hour": 4, "minute": 53, "second": 9}
